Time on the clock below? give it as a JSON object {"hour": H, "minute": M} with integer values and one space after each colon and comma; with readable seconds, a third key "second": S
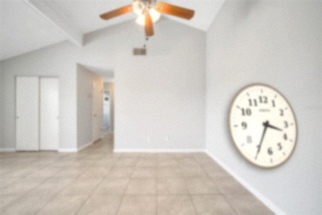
{"hour": 3, "minute": 35}
